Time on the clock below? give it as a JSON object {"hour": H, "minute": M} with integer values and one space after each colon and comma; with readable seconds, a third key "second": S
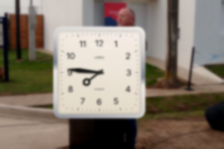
{"hour": 7, "minute": 46}
